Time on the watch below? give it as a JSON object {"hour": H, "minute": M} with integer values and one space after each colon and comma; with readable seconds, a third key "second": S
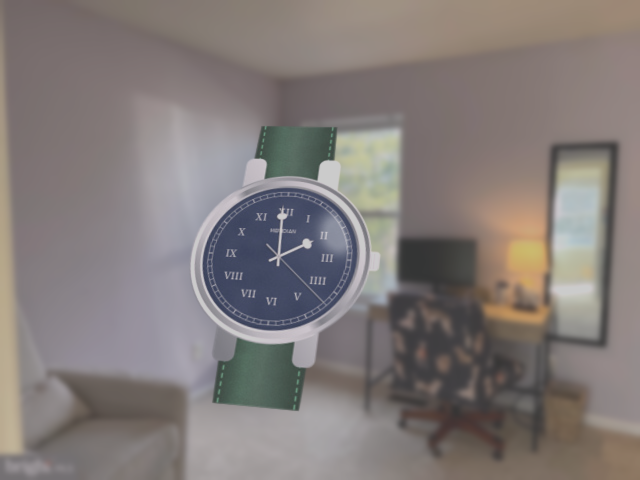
{"hour": 1, "minute": 59, "second": 22}
